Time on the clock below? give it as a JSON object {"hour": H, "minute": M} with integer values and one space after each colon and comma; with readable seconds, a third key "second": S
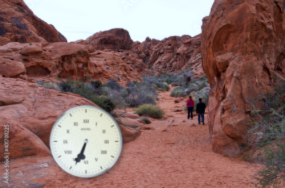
{"hour": 6, "minute": 34}
